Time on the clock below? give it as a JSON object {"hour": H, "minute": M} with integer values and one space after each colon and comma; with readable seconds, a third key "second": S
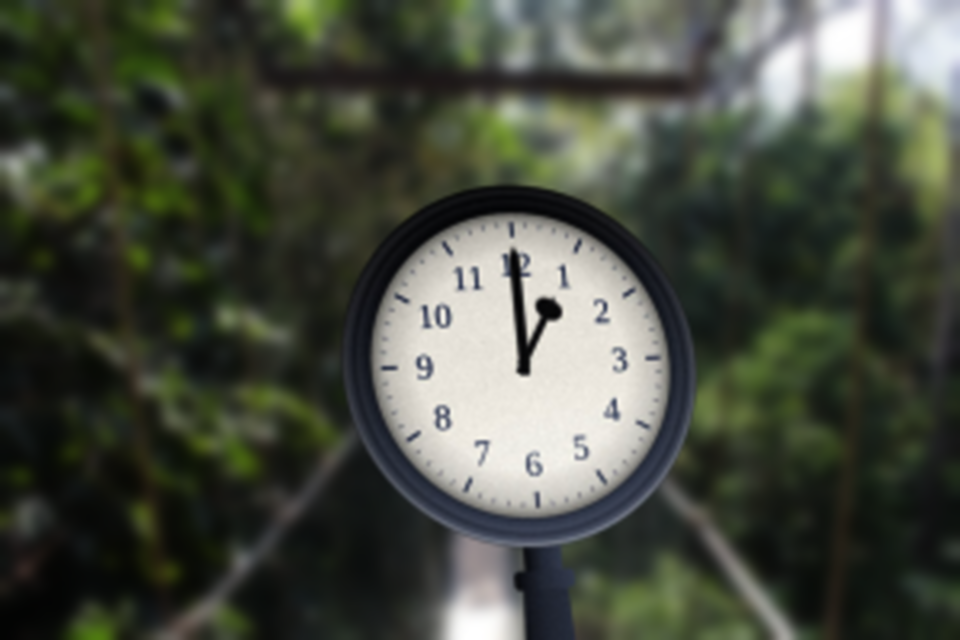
{"hour": 1, "minute": 0}
